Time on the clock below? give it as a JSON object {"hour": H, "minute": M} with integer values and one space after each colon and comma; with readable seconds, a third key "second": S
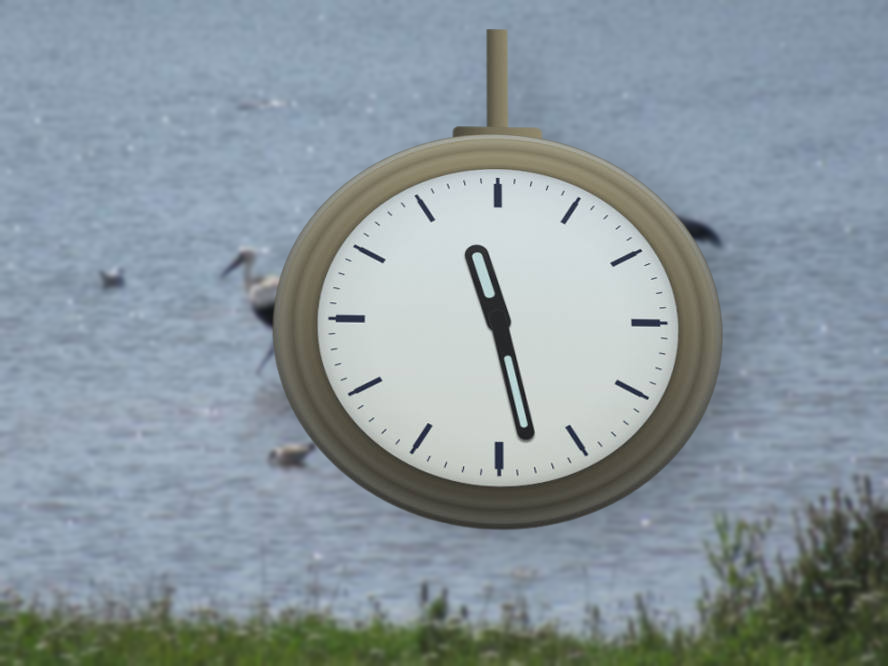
{"hour": 11, "minute": 28}
